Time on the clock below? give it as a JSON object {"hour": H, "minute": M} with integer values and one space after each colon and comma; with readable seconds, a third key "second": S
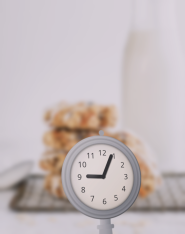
{"hour": 9, "minute": 4}
